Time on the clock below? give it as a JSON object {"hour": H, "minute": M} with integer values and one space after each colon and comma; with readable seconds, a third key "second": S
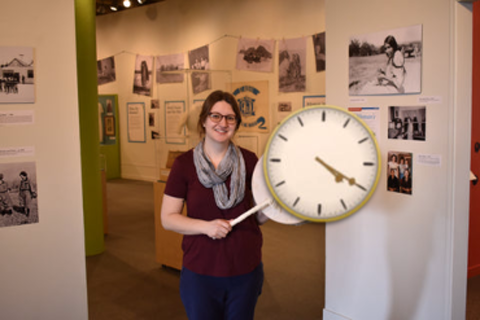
{"hour": 4, "minute": 20}
